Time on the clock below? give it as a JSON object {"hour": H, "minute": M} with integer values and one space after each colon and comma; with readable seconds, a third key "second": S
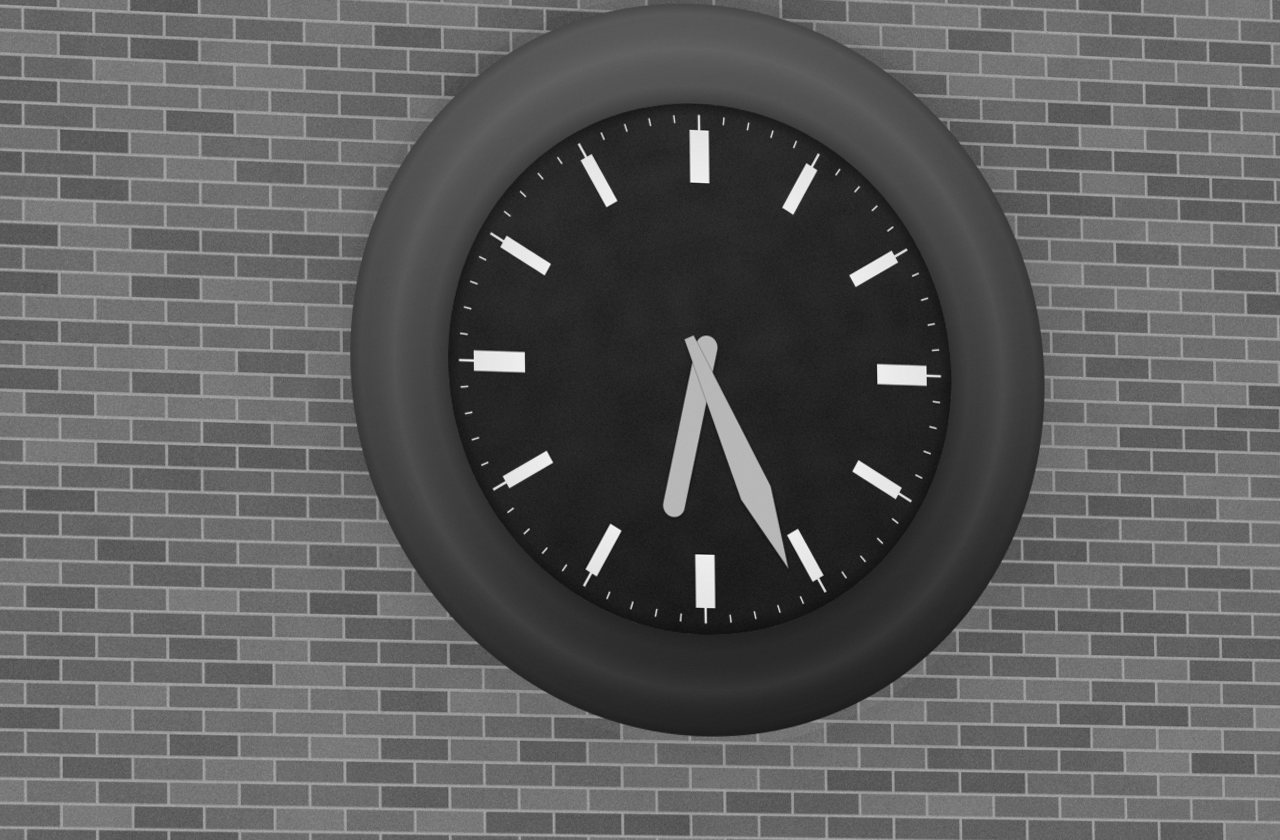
{"hour": 6, "minute": 26}
